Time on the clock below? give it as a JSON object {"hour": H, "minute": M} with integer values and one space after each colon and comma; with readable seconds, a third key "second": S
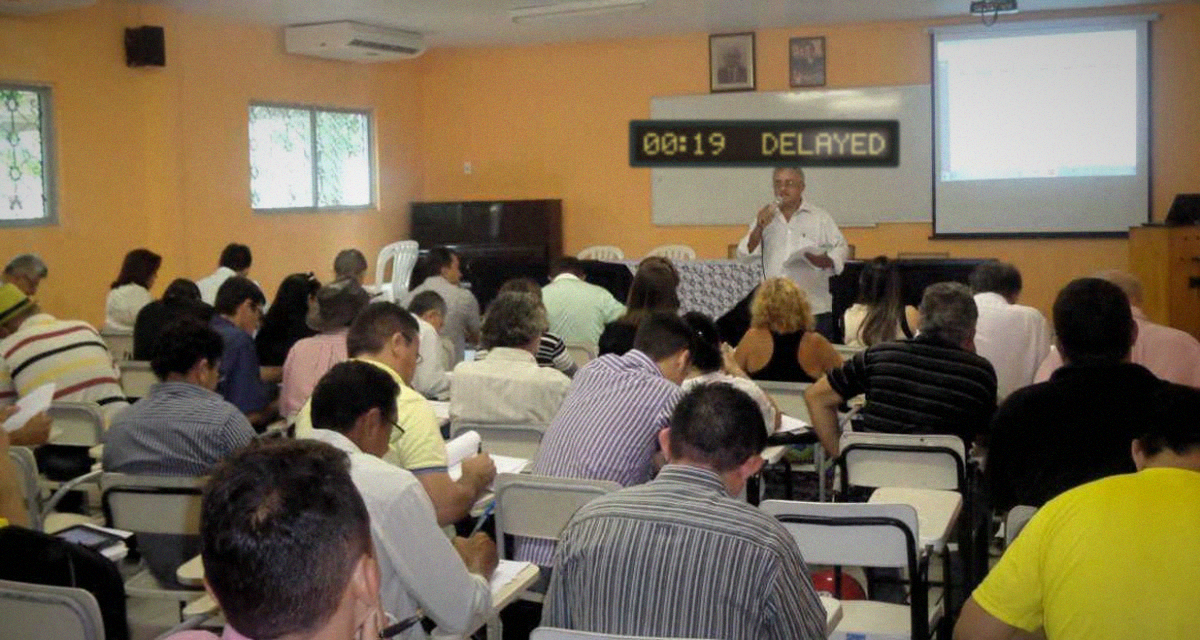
{"hour": 0, "minute": 19}
